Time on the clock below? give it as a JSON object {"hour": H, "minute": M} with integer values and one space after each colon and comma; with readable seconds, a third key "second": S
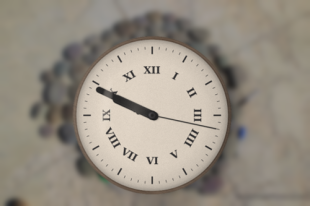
{"hour": 9, "minute": 49, "second": 17}
